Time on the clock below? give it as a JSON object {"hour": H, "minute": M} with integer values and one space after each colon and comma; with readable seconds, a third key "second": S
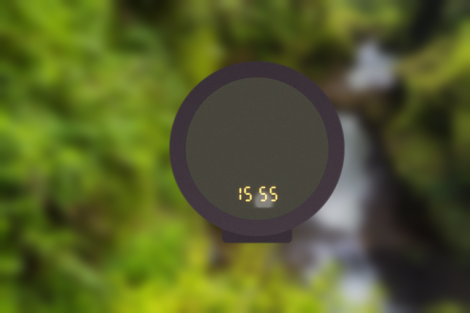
{"hour": 15, "minute": 55}
